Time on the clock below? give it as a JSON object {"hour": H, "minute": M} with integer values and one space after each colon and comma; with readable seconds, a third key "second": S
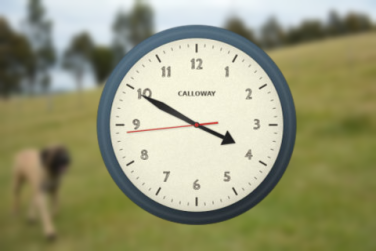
{"hour": 3, "minute": 49, "second": 44}
